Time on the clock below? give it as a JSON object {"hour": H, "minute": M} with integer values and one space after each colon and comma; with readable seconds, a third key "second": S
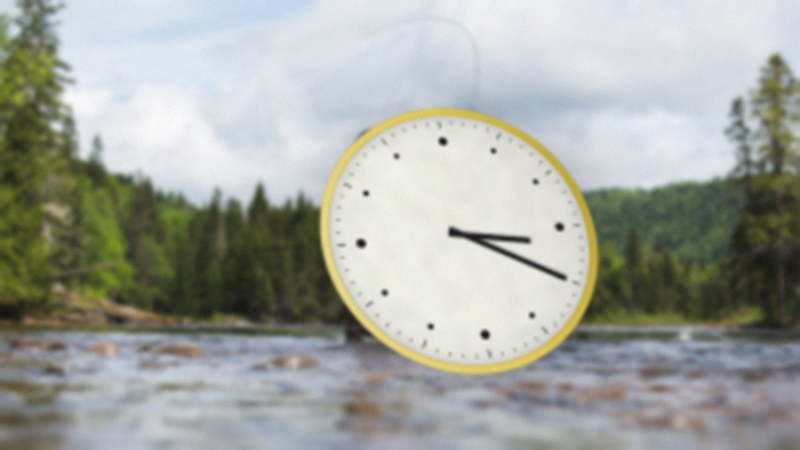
{"hour": 3, "minute": 20}
